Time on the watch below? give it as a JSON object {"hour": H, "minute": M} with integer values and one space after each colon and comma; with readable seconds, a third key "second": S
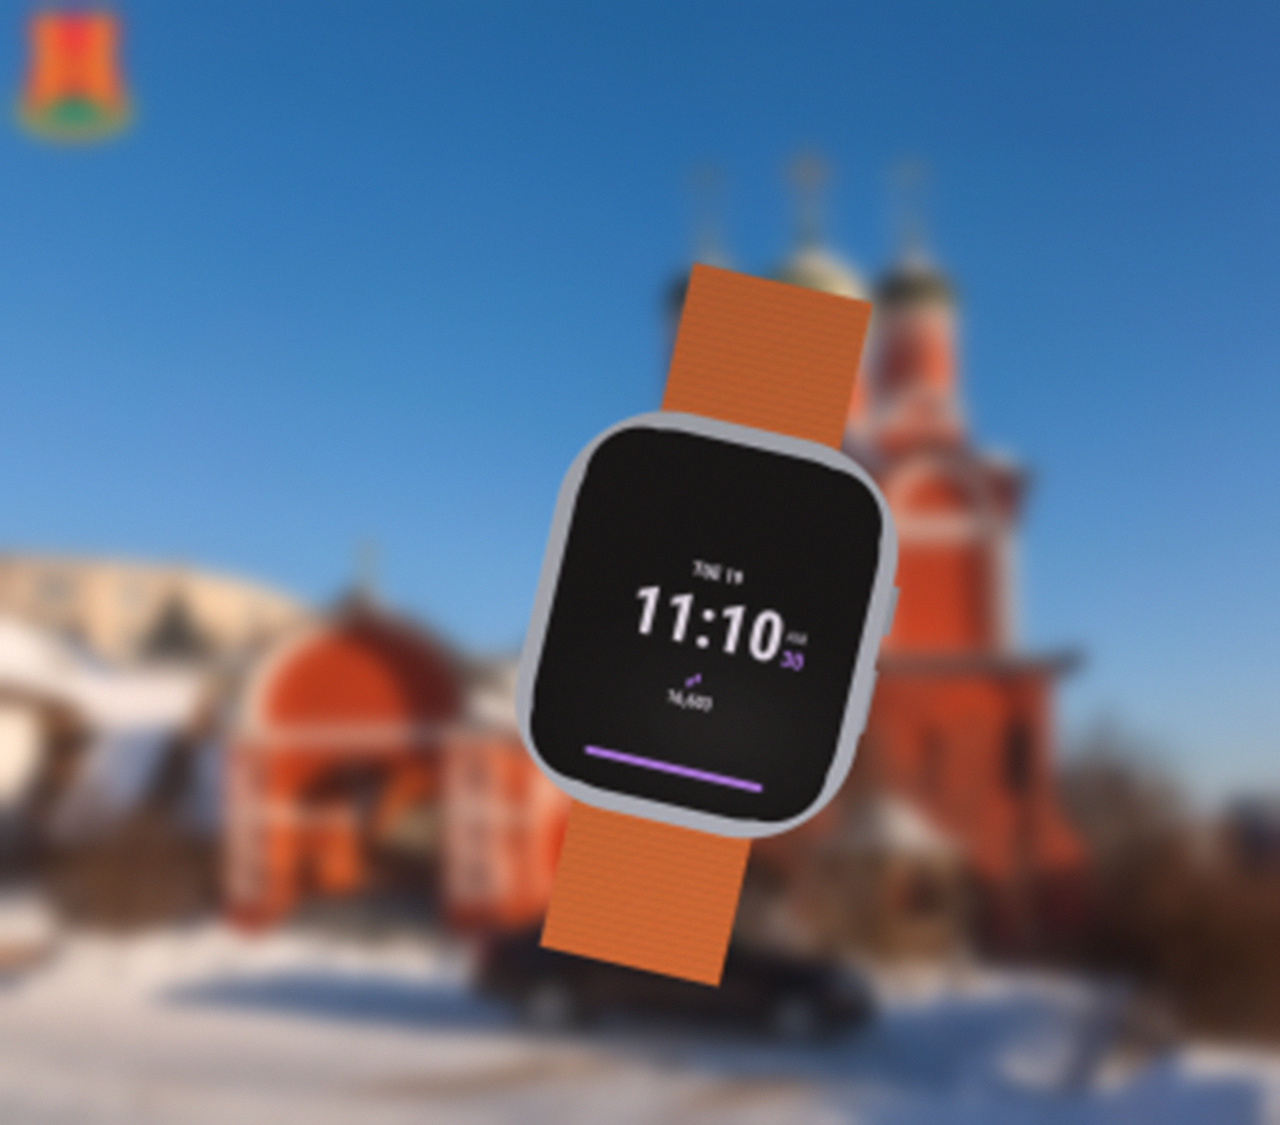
{"hour": 11, "minute": 10}
